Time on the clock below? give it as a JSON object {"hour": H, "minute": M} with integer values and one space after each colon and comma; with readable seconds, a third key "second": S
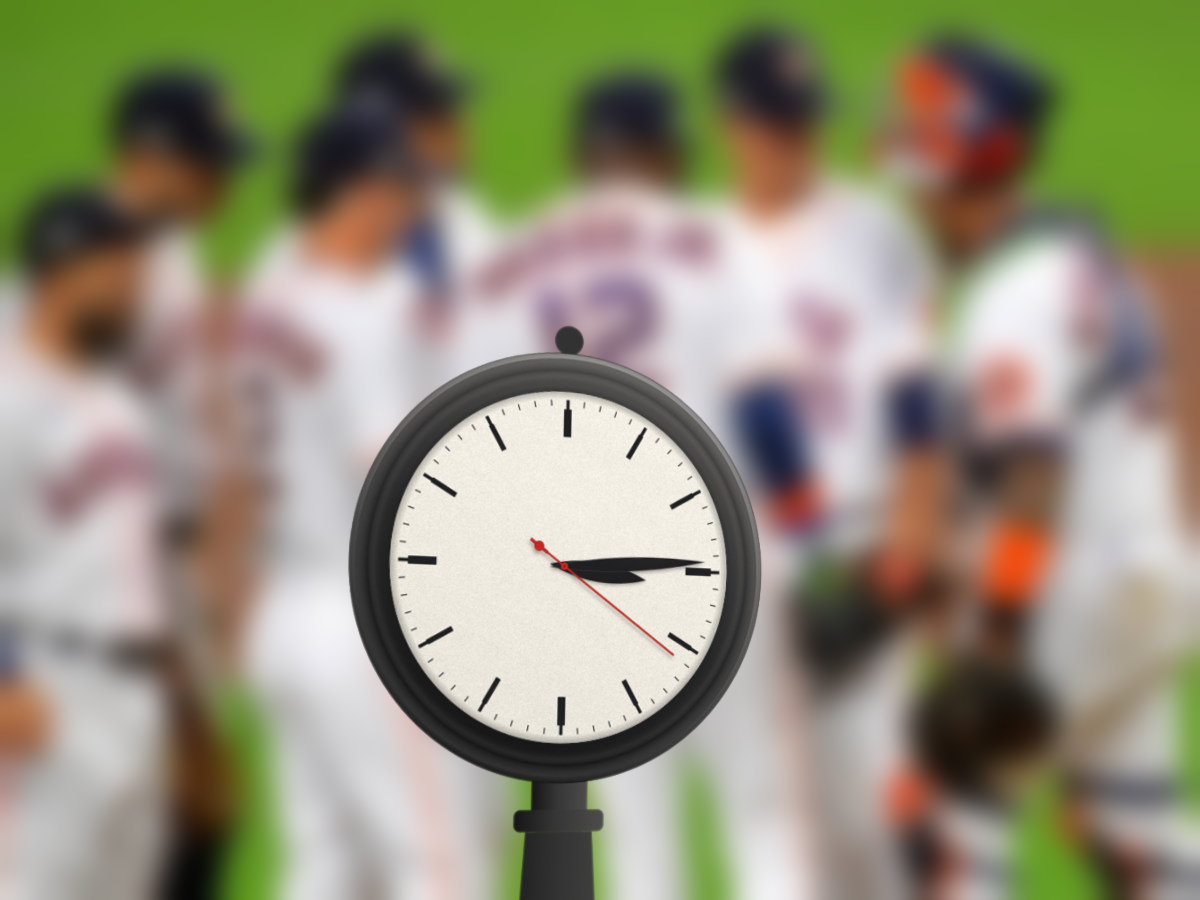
{"hour": 3, "minute": 14, "second": 21}
